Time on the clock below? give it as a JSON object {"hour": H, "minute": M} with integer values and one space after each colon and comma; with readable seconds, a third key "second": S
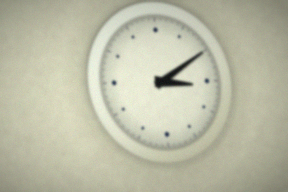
{"hour": 3, "minute": 10}
